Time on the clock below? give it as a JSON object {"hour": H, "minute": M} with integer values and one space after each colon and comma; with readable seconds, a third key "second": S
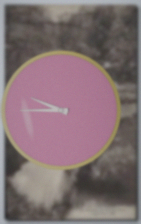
{"hour": 9, "minute": 45}
